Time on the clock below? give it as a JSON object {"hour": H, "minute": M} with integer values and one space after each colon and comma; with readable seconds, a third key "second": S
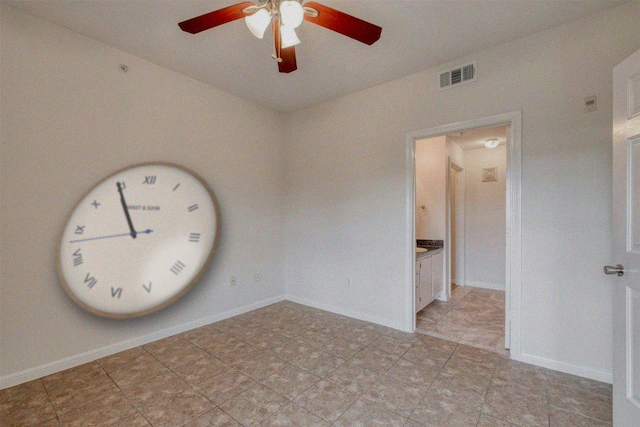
{"hour": 10, "minute": 54, "second": 43}
